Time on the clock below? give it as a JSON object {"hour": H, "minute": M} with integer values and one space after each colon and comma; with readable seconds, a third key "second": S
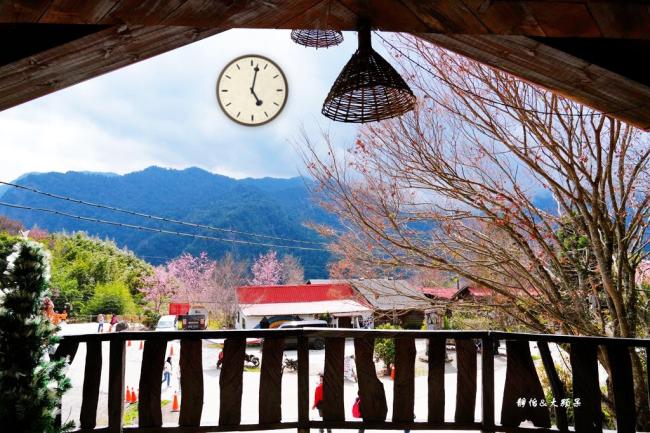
{"hour": 5, "minute": 2}
